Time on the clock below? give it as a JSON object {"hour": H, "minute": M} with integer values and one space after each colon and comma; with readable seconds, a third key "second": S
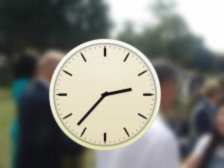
{"hour": 2, "minute": 37}
